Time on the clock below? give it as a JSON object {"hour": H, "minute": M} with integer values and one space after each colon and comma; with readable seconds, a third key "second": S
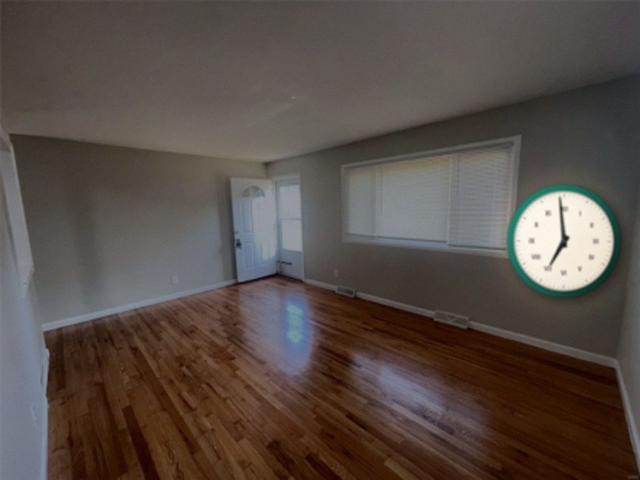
{"hour": 6, "minute": 59}
